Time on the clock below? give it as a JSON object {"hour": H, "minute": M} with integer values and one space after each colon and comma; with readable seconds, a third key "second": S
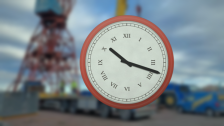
{"hour": 10, "minute": 18}
